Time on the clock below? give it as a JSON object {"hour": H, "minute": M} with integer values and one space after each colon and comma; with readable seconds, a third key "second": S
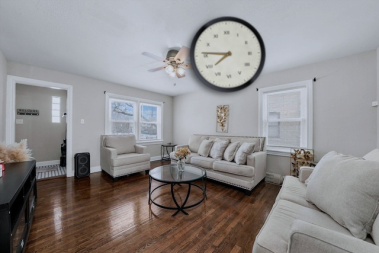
{"hour": 7, "minute": 46}
